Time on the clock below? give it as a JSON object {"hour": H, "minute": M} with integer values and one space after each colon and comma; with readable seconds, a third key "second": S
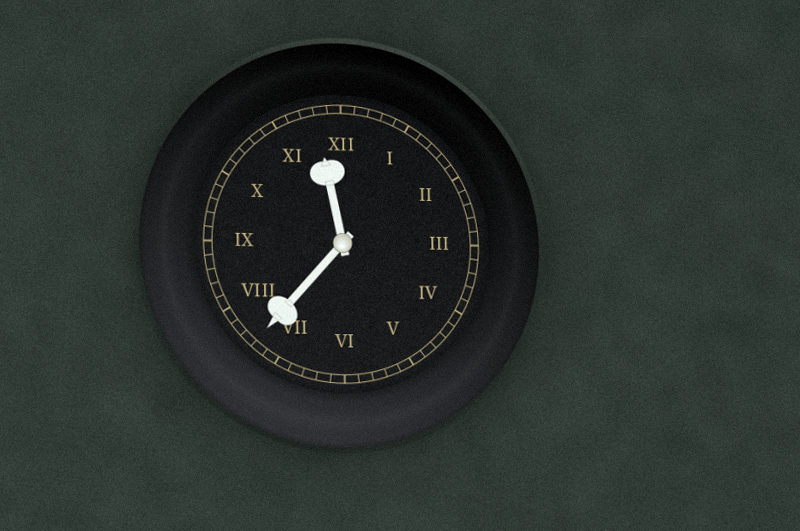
{"hour": 11, "minute": 37}
